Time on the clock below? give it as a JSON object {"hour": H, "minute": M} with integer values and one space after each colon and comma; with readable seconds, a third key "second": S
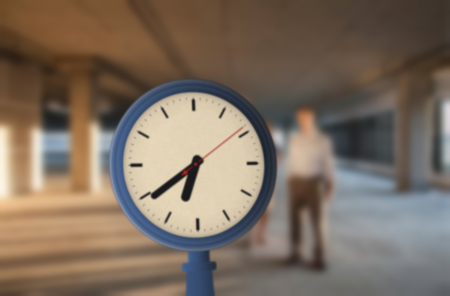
{"hour": 6, "minute": 39, "second": 9}
